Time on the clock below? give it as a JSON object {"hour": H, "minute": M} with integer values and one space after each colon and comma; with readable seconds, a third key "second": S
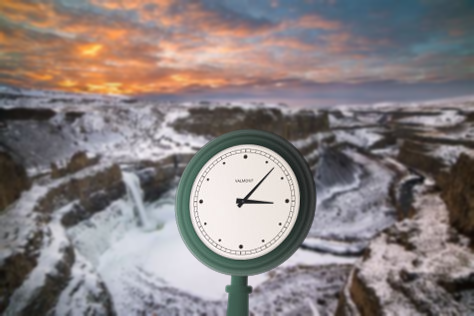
{"hour": 3, "minute": 7}
